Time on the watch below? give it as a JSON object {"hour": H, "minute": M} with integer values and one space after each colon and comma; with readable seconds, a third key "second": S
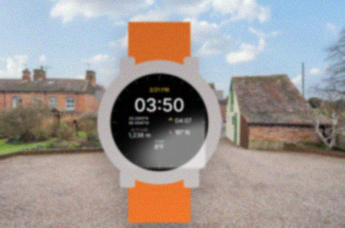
{"hour": 3, "minute": 50}
